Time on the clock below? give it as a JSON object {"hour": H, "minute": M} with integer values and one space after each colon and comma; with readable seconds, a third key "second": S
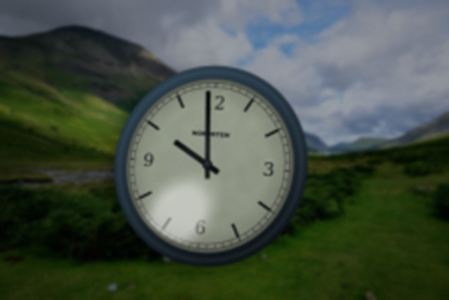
{"hour": 9, "minute": 59}
